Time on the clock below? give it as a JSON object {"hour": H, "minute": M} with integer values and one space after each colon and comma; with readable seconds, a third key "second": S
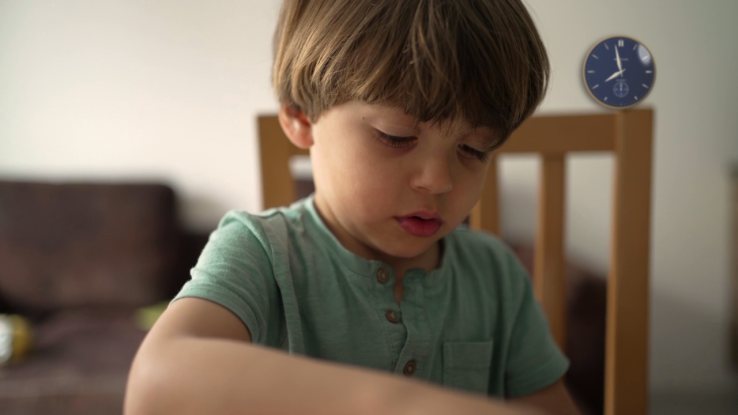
{"hour": 7, "minute": 58}
